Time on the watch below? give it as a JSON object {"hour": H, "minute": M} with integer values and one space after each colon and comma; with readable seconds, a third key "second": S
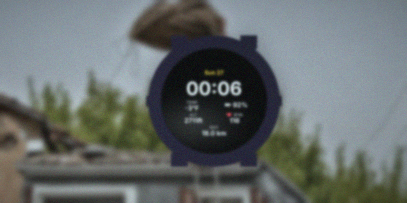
{"hour": 0, "minute": 6}
